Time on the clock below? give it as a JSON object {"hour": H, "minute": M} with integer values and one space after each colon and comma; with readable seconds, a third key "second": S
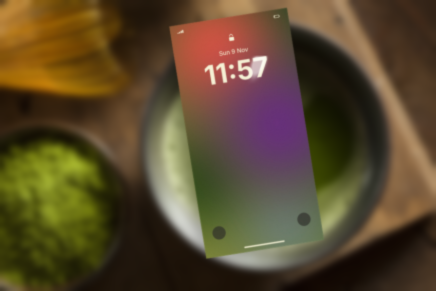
{"hour": 11, "minute": 57}
